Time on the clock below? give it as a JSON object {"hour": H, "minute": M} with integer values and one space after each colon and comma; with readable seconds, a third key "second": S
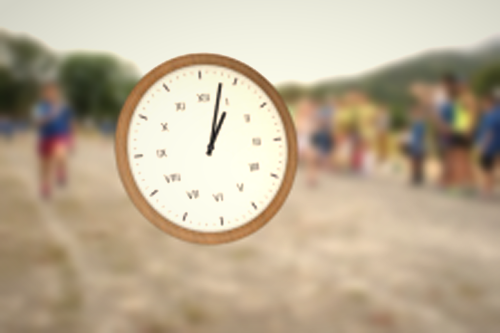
{"hour": 1, "minute": 3}
